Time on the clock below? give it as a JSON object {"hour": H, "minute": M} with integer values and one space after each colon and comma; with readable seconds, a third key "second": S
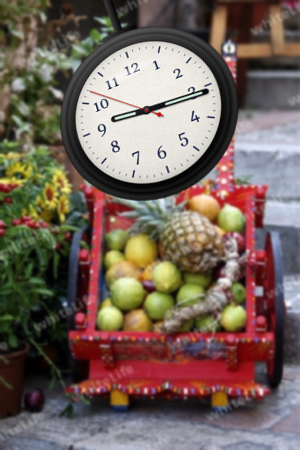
{"hour": 9, "minute": 15, "second": 52}
